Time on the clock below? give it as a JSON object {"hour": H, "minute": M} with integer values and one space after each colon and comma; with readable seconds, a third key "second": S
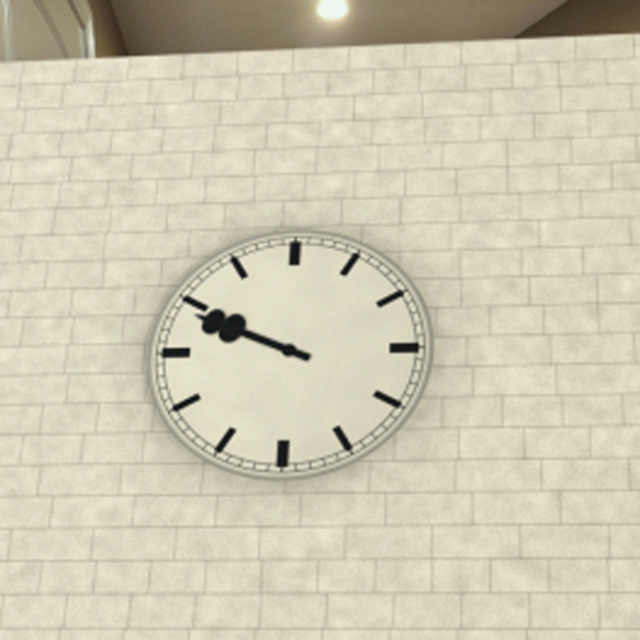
{"hour": 9, "minute": 49}
